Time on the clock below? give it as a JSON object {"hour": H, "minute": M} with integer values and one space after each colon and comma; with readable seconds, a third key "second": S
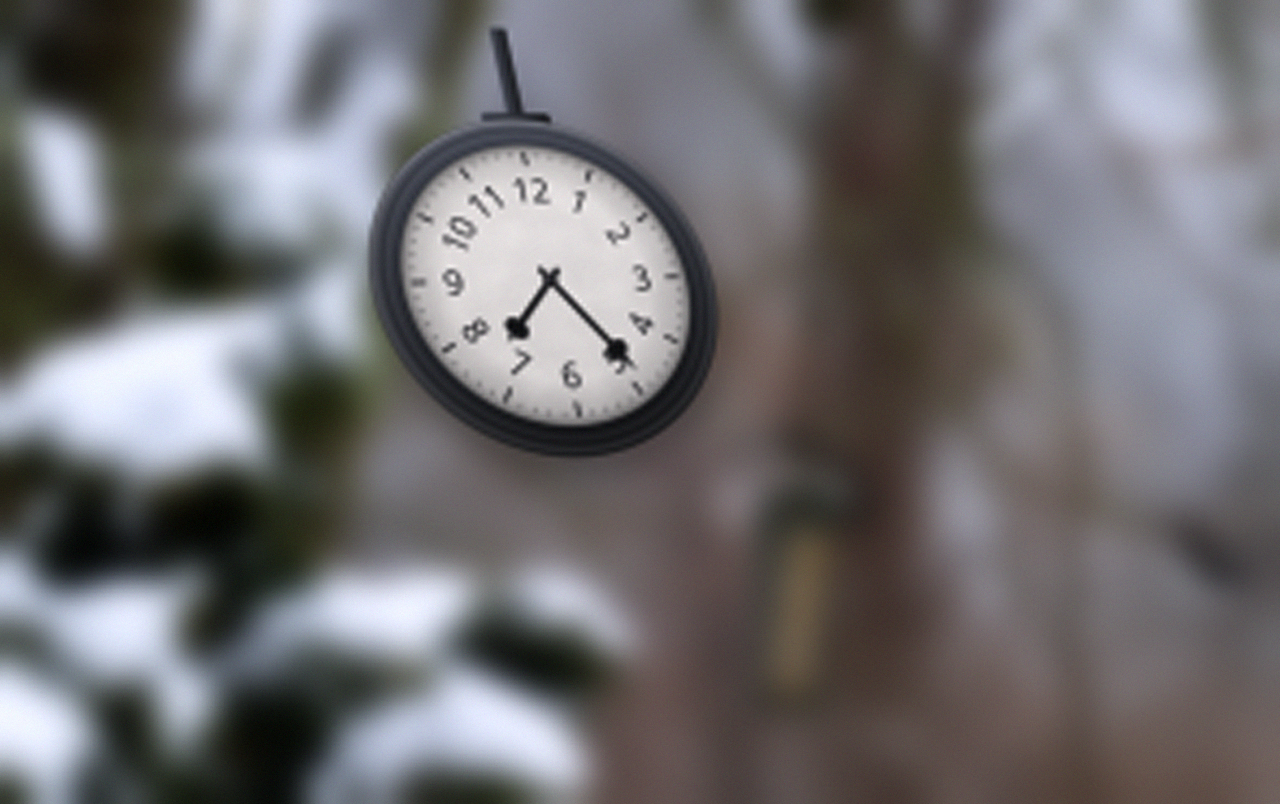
{"hour": 7, "minute": 24}
